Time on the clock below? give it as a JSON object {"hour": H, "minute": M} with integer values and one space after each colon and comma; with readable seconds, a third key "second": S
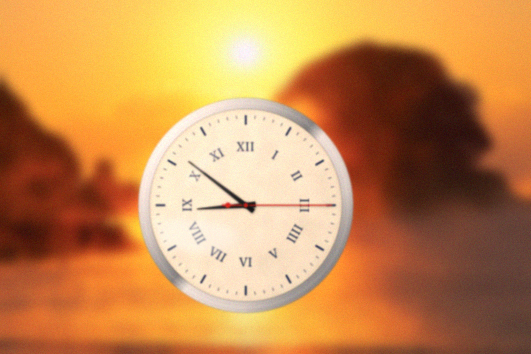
{"hour": 8, "minute": 51, "second": 15}
